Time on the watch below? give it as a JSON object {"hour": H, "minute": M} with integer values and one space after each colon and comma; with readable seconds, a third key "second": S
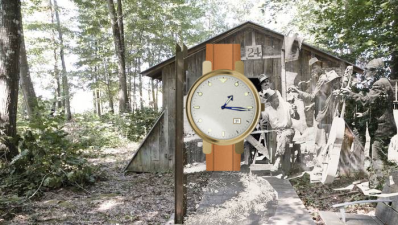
{"hour": 1, "minute": 16}
